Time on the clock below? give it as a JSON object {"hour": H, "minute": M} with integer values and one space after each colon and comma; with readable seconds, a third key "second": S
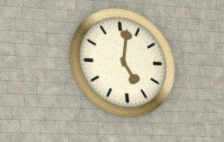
{"hour": 5, "minute": 2}
